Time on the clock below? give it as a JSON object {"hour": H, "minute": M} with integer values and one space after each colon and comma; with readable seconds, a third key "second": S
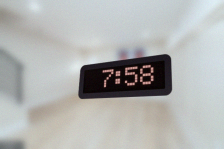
{"hour": 7, "minute": 58}
